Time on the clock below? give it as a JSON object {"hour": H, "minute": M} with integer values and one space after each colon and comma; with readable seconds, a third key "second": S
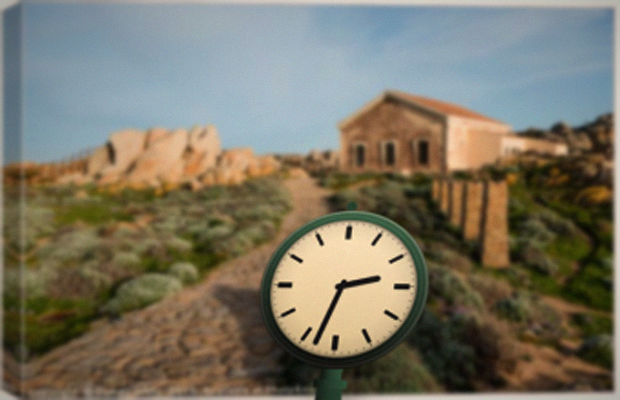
{"hour": 2, "minute": 33}
